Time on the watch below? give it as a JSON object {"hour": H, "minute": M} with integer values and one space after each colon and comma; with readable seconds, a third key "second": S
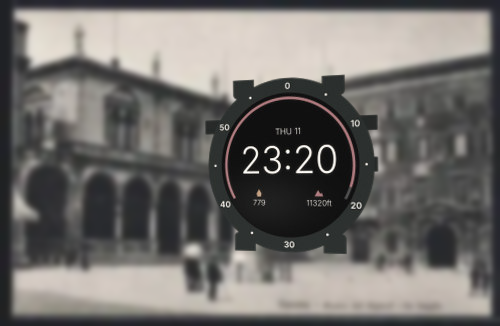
{"hour": 23, "minute": 20}
